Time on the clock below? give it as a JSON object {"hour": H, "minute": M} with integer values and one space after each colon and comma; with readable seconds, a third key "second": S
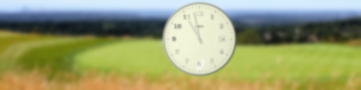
{"hour": 10, "minute": 58}
